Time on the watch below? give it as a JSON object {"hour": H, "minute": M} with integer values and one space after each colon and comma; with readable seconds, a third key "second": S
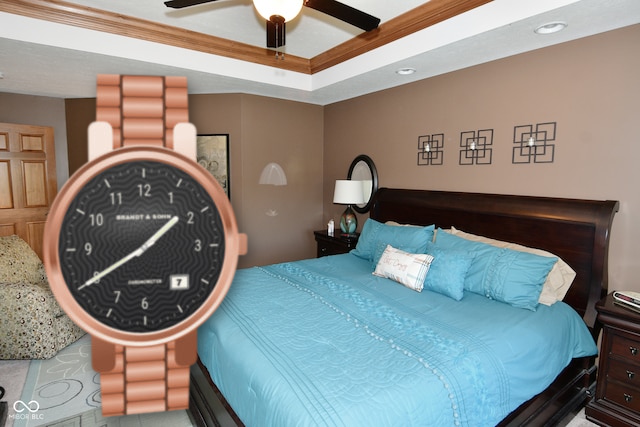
{"hour": 1, "minute": 40}
